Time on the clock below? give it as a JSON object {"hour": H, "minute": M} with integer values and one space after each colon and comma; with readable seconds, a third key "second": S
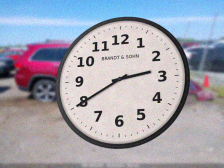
{"hour": 2, "minute": 40}
